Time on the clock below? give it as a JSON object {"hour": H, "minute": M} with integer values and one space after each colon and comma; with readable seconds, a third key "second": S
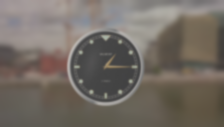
{"hour": 1, "minute": 15}
